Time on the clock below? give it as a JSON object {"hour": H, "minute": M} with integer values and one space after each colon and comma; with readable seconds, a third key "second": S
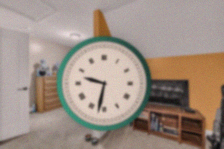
{"hour": 9, "minute": 32}
